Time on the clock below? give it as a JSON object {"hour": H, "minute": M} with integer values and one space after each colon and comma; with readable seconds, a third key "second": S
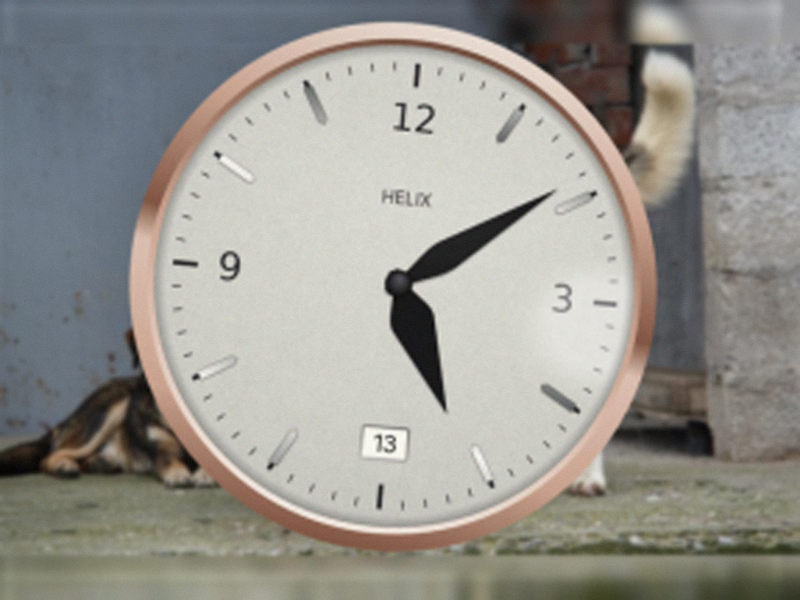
{"hour": 5, "minute": 9}
